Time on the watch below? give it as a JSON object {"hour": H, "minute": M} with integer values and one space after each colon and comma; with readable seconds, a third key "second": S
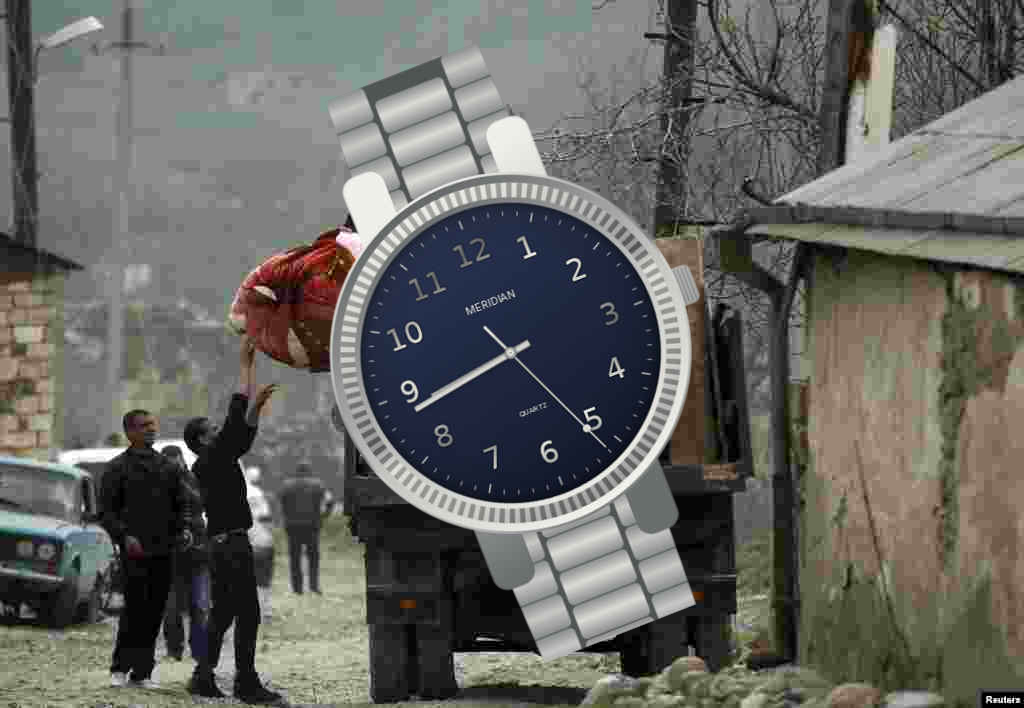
{"hour": 8, "minute": 43, "second": 26}
